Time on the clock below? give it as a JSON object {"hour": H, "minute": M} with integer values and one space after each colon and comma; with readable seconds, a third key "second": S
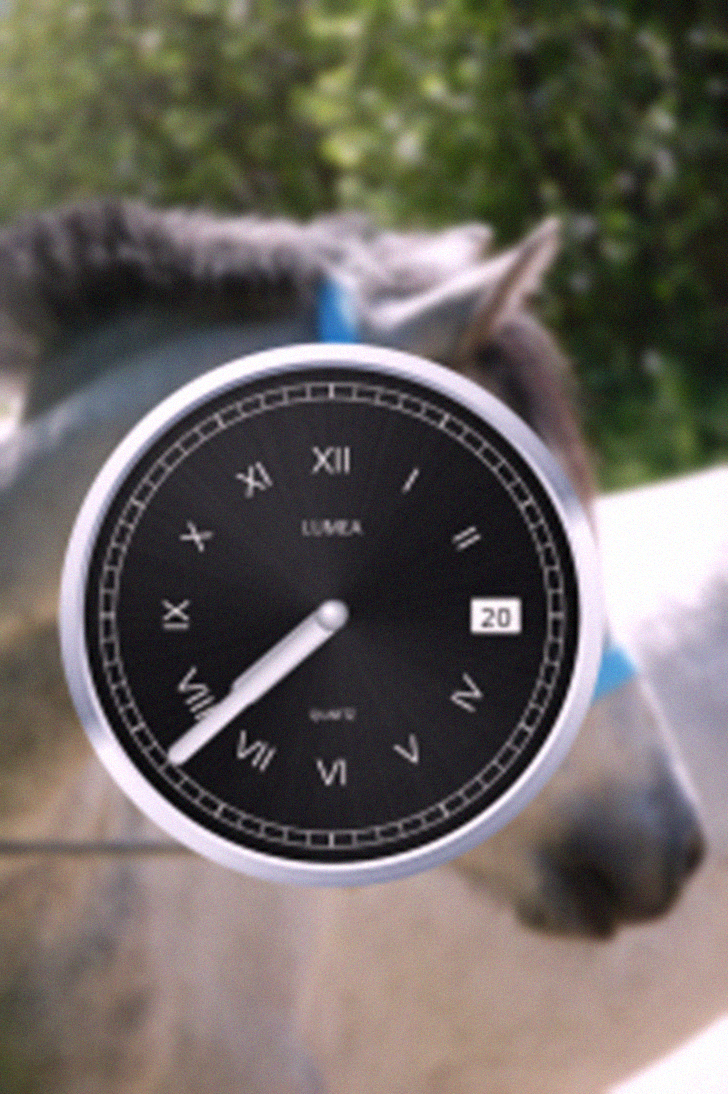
{"hour": 7, "minute": 38}
